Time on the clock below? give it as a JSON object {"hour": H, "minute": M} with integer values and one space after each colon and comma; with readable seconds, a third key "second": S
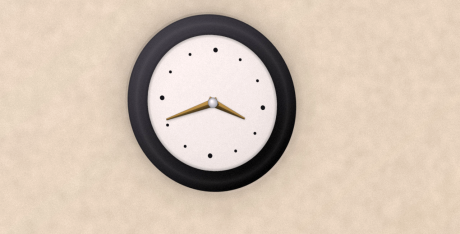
{"hour": 3, "minute": 41}
